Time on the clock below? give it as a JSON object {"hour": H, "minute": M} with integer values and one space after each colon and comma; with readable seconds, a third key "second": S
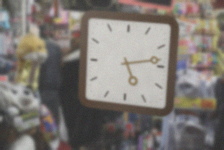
{"hour": 5, "minute": 13}
